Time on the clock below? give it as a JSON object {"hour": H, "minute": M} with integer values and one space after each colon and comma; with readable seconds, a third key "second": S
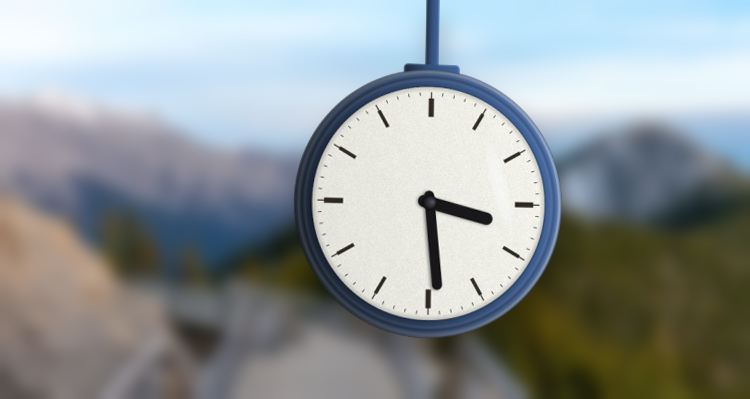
{"hour": 3, "minute": 29}
